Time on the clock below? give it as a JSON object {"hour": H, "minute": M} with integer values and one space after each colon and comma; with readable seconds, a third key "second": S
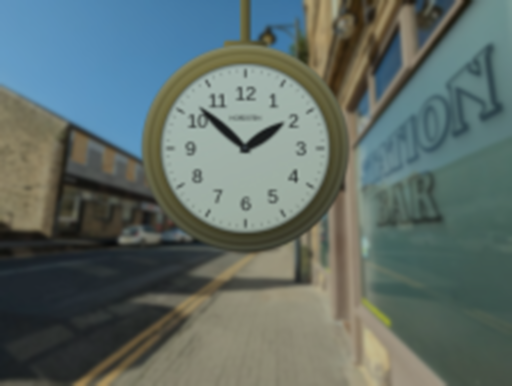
{"hour": 1, "minute": 52}
